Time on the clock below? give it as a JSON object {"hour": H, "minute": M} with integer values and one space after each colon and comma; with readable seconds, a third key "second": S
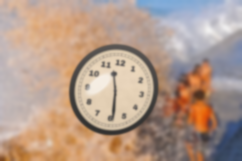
{"hour": 11, "minute": 29}
